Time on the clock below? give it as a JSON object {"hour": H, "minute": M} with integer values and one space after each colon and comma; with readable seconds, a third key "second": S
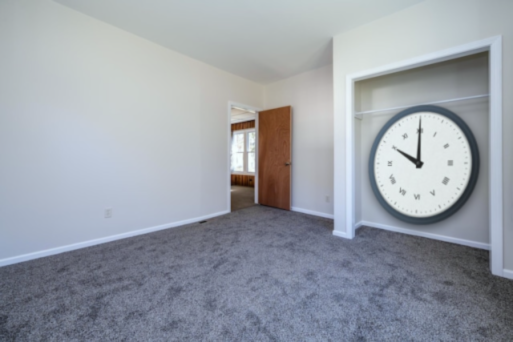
{"hour": 10, "minute": 0}
